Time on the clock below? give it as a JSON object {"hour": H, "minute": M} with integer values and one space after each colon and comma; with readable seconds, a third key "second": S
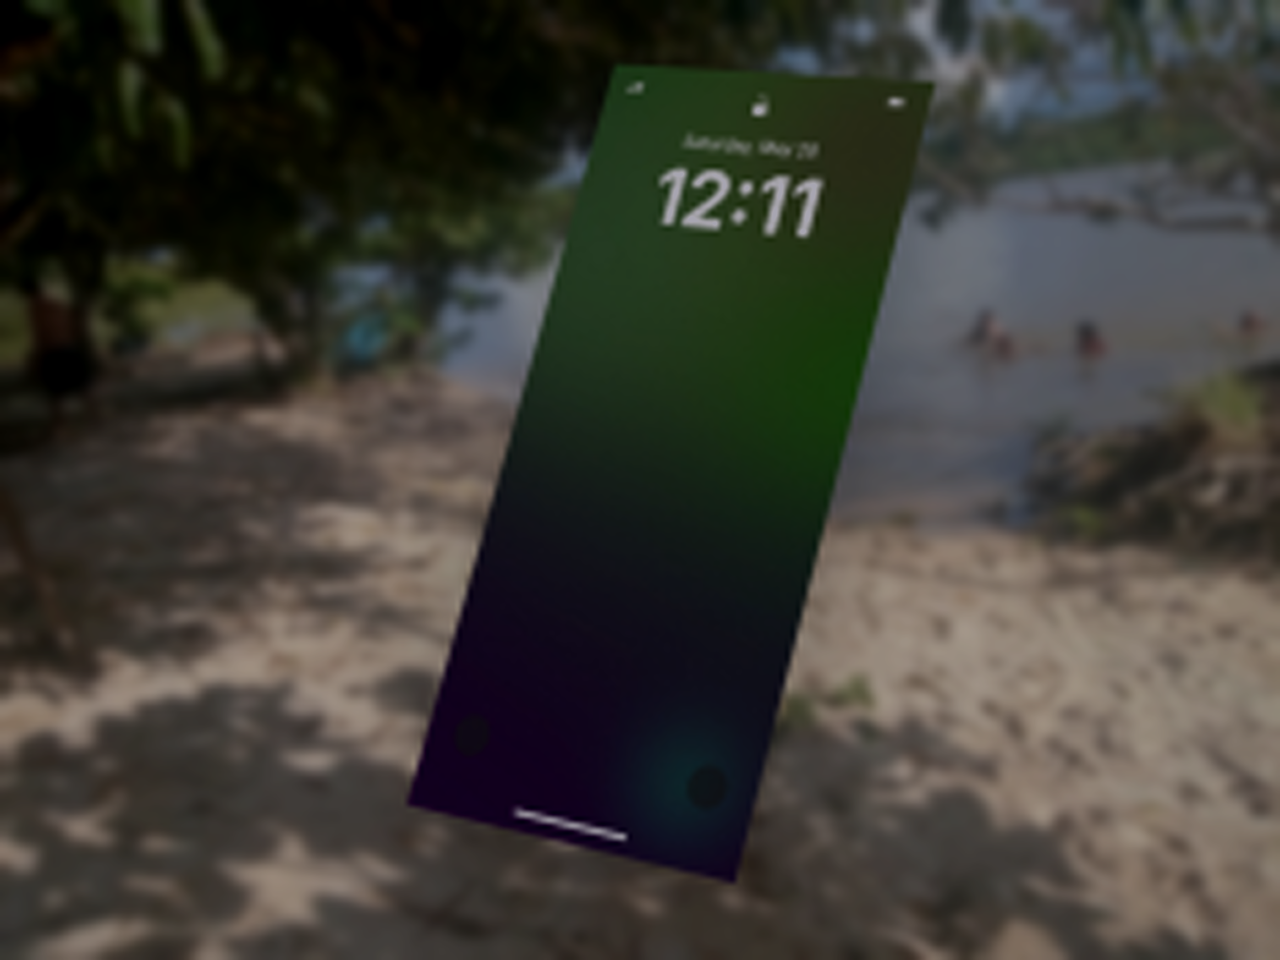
{"hour": 12, "minute": 11}
